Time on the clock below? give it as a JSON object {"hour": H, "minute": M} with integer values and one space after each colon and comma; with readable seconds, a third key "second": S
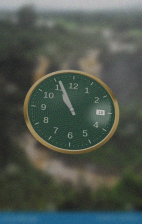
{"hour": 10, "minute": 56}
